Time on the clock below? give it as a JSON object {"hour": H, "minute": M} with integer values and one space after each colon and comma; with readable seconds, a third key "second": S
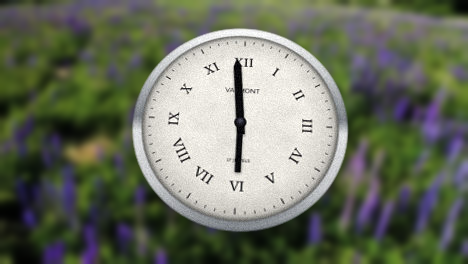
{"hour": 5, "minute": 59}
